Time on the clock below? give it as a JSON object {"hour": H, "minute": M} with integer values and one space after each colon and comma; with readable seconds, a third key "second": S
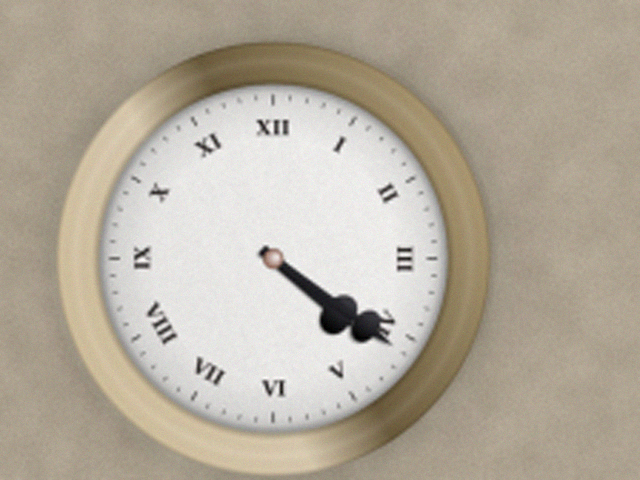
{"hour": 4, "minute": 21}
